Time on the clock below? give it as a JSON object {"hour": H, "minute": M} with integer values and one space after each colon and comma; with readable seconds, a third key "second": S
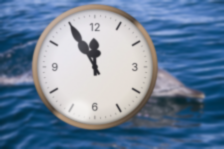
{"hour": 11, "minute": 55}
